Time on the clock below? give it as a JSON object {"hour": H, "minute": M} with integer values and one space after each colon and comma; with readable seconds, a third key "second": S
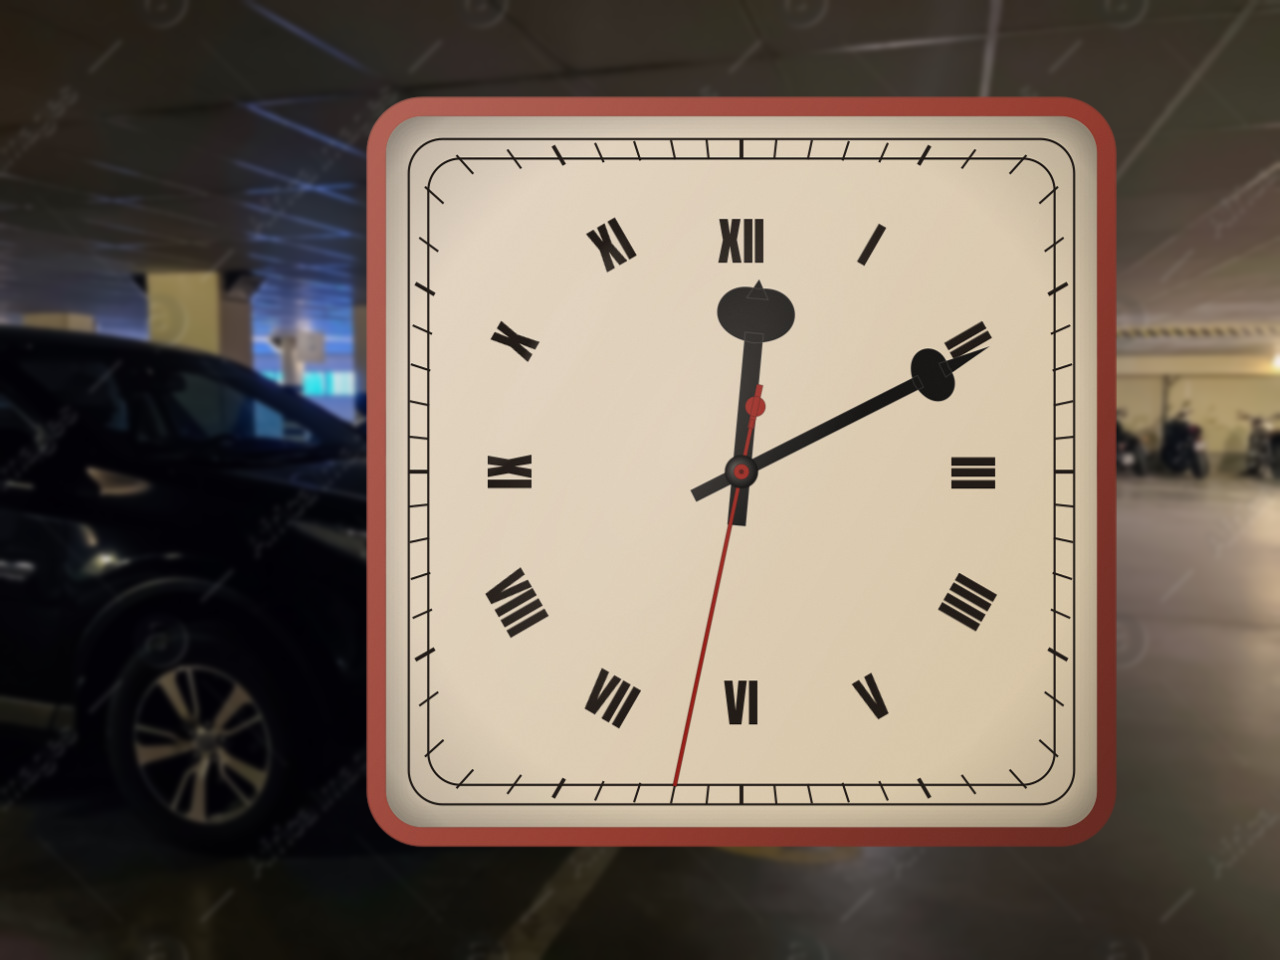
{"hour": 12, "minute": 10, "second": 32}
